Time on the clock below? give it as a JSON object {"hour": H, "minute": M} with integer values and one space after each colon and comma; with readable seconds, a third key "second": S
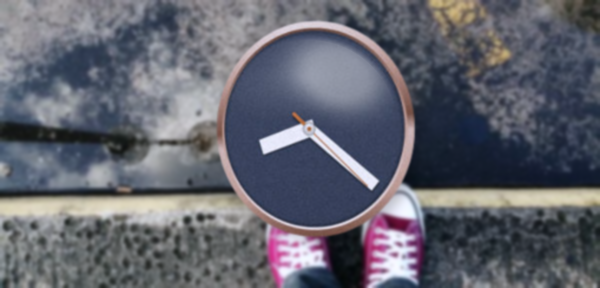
{"hour": 8, "minute": 21, "second": 22}
